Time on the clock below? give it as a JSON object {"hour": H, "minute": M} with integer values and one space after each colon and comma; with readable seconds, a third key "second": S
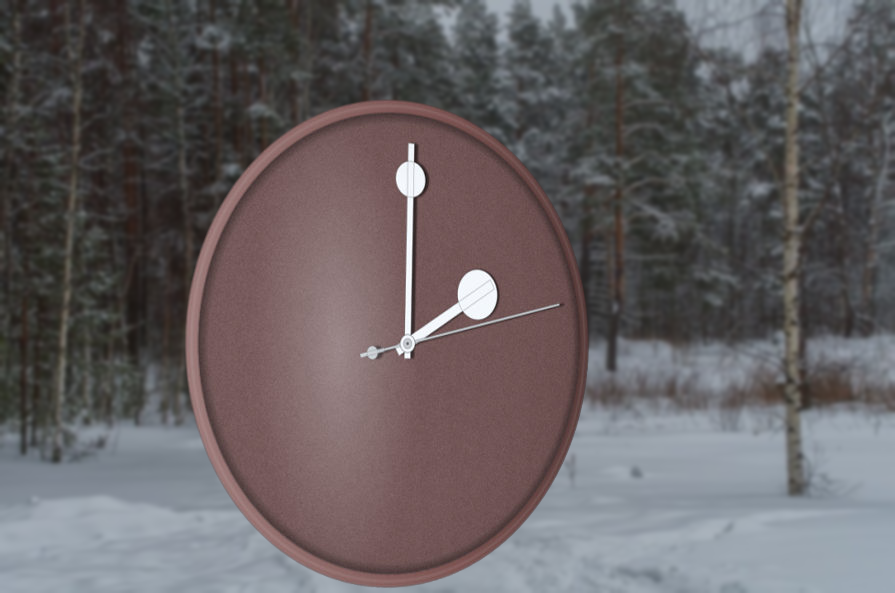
{"hour": 2, "minute": 0, "second": 13}
